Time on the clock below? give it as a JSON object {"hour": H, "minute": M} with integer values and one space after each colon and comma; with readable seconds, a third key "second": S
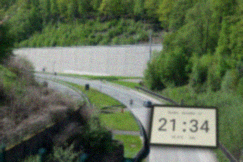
{"hour": 21, "minute": 34}
